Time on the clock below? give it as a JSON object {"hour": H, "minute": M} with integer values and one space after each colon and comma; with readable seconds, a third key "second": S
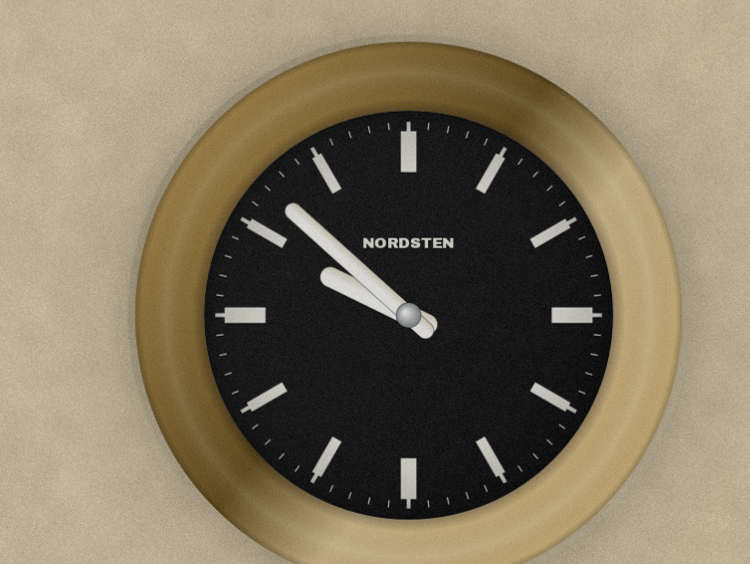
{"hour": 9, "minute": 52}
